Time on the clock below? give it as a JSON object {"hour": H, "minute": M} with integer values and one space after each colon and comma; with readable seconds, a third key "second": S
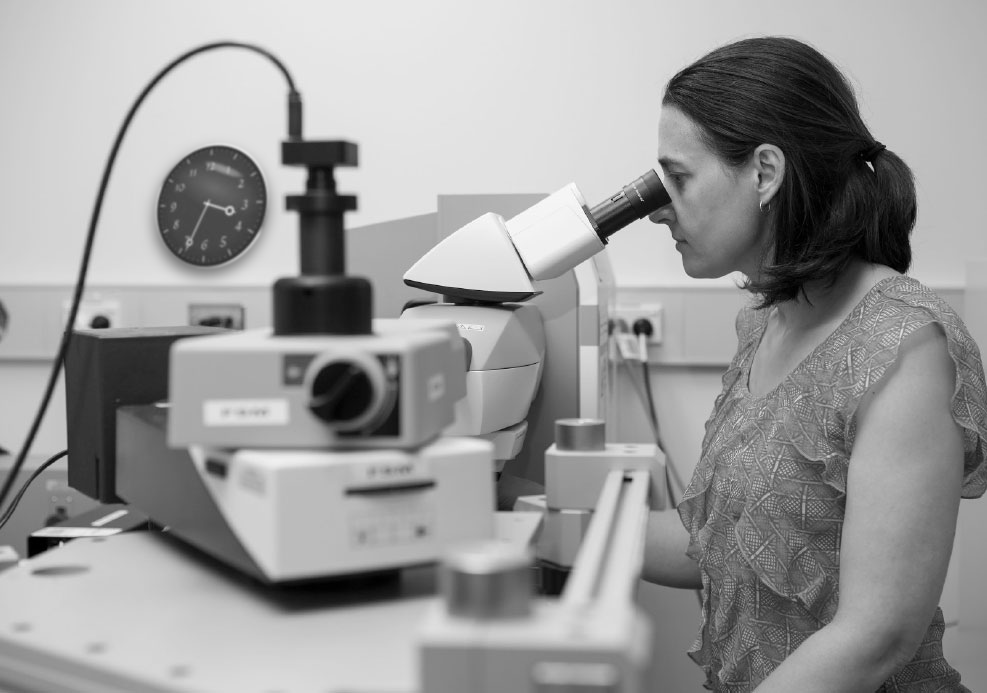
{"hour": 3, "minute": 34}
